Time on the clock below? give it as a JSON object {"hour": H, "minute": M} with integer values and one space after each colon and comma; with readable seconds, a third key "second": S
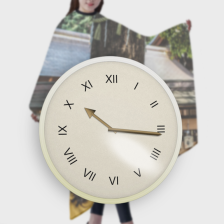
{"hour": 10, "minute": 16}
